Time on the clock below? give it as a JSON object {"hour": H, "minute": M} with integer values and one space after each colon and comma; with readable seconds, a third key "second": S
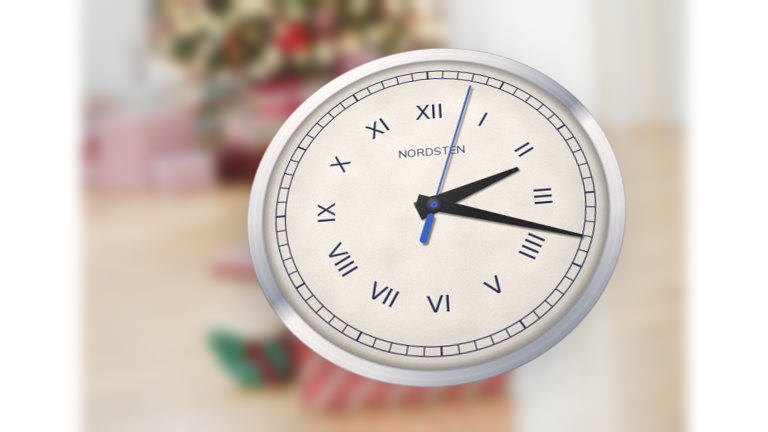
{"hour": 2, "minute": 18, "second": 3}
